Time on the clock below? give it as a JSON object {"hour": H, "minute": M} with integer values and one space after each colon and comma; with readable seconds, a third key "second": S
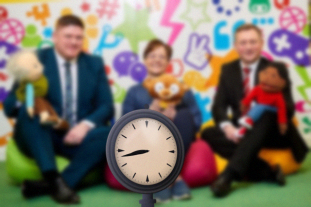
{"hour": 8, "minute": 43}
